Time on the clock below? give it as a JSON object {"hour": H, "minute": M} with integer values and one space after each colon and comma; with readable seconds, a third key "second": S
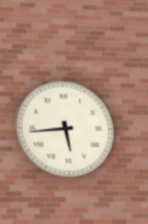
{"hour": 5, "minute": 44}
